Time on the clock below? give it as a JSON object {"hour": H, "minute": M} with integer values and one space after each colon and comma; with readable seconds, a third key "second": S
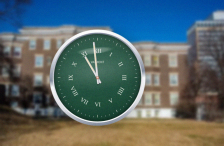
{"hour": 10, "minute": 59}
